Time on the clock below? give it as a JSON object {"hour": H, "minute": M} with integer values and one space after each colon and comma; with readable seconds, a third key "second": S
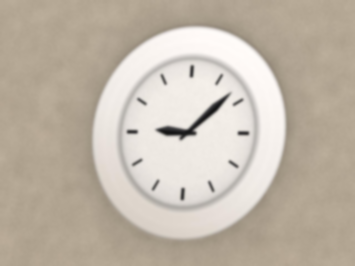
{"hour": 9, "minute": 8}
